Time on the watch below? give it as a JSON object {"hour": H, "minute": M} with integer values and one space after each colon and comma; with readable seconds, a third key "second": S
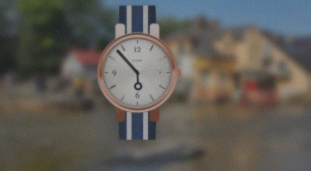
{"hour": 5, "minute": 53}
